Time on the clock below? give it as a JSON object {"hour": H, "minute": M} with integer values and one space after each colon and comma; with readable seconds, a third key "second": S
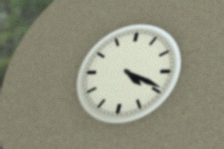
{"hour": 4, "minute": 19}
